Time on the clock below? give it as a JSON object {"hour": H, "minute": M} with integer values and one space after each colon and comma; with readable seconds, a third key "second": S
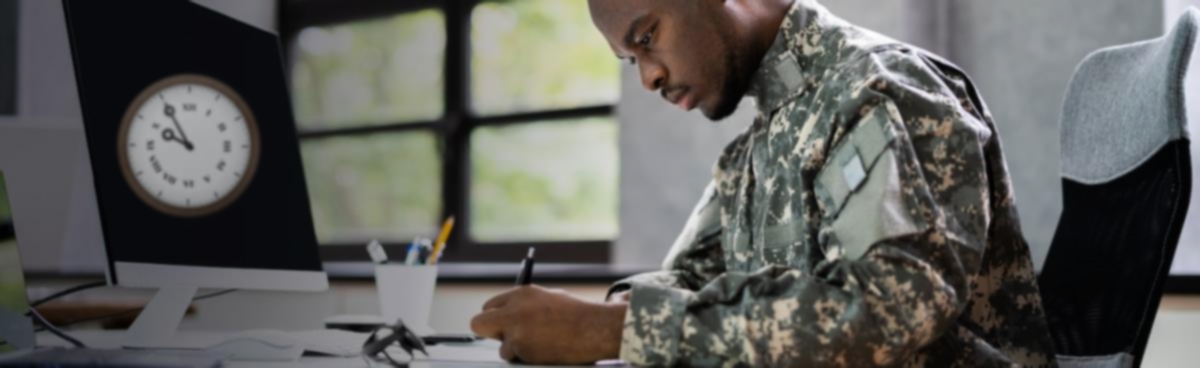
{"hour": 9, "minute": 55}
